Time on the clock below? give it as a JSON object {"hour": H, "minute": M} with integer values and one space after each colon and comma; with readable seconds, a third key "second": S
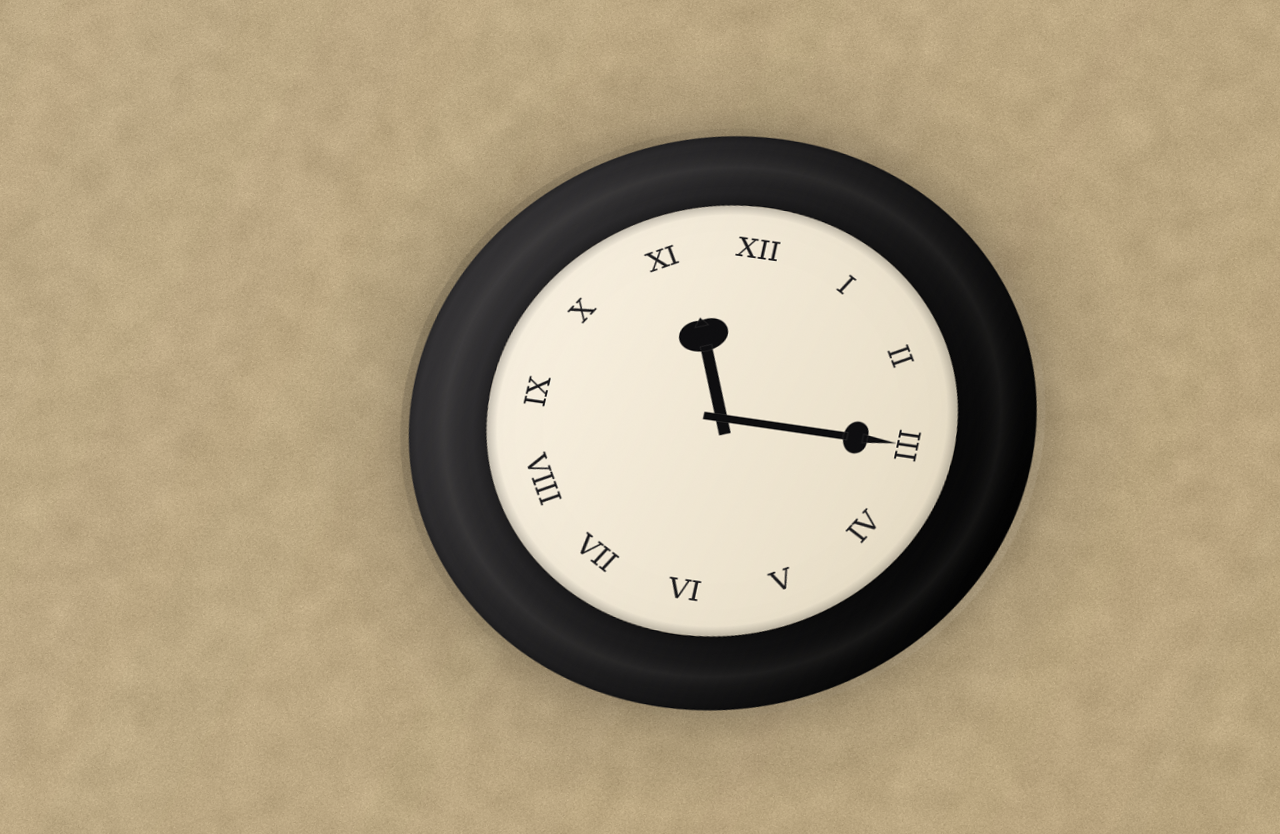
{"hour": 11, "minute": 15}
